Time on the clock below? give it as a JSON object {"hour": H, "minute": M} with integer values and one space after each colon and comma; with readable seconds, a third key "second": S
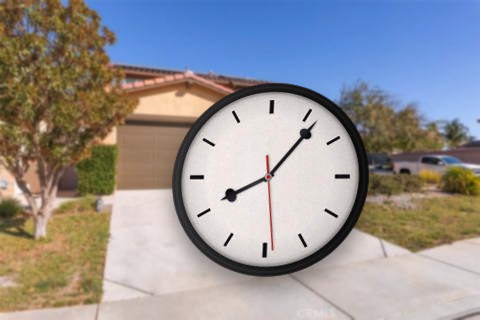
{"hour": 8, "minute": 6, "second": 29}
